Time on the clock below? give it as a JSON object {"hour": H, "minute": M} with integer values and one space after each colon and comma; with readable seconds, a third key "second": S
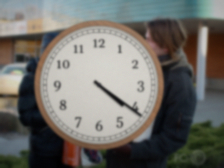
{"hour": 4, "minute": 21}
